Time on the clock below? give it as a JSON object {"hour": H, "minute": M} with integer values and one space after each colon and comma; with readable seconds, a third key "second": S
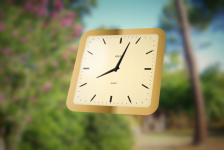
{"hour": 8, "minute": 3}
